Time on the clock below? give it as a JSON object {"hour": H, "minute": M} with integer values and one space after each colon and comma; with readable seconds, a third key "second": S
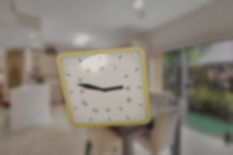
{"hour": 2, "minute": 48}
